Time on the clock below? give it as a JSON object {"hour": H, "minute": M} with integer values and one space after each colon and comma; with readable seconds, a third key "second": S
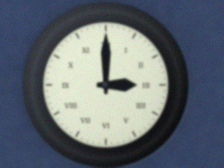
{"hour": 3, "minute": 0}
